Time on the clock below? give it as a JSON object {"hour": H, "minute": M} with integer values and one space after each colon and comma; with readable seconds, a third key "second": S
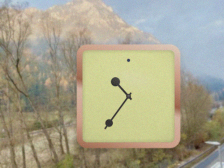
{"hour": 10, "minute": 36}
